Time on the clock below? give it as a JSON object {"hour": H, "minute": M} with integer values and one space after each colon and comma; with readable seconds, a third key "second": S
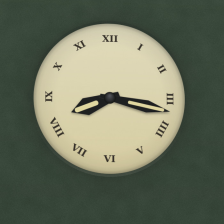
{"hour": 8, "minute": 17}
